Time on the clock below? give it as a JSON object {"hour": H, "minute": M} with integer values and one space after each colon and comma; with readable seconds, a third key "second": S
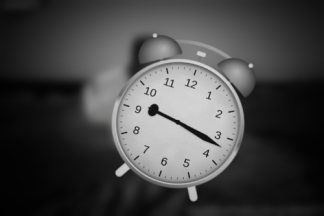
{"hour": 9, "minute": 17}
